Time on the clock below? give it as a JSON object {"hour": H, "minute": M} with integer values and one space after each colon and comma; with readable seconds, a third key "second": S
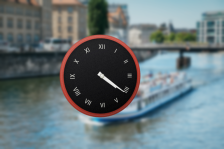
{"hour": 4, "minute": 21}
